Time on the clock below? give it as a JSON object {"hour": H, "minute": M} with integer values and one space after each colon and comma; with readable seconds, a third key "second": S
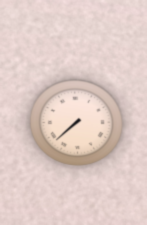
{"hour": 7, "minute": 38}
